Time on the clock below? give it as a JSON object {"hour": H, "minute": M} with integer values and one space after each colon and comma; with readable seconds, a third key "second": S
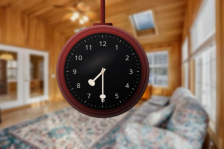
{"hour": 7, "minute": 30}
